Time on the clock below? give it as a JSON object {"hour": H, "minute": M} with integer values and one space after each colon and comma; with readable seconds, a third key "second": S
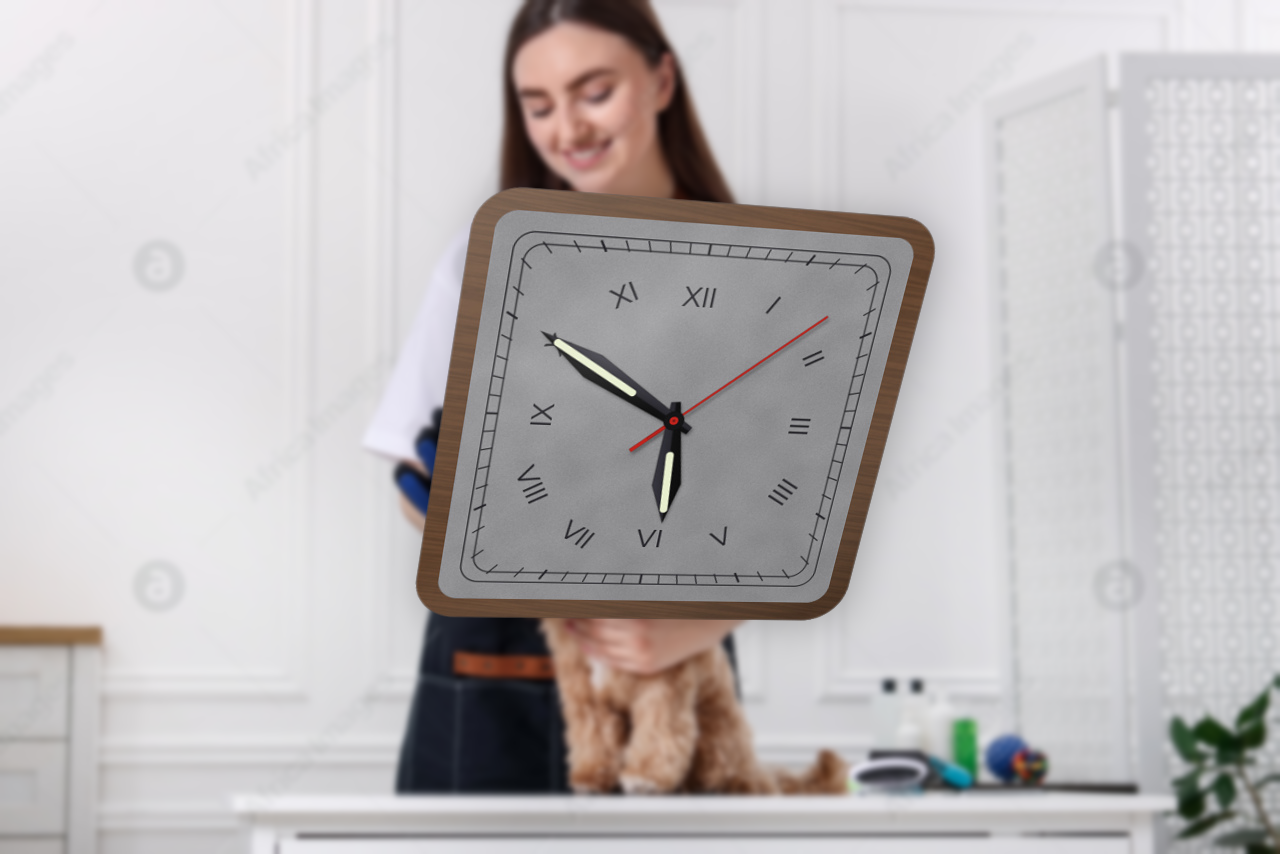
{"hour": 5, "minute": 50, "second": 8}
